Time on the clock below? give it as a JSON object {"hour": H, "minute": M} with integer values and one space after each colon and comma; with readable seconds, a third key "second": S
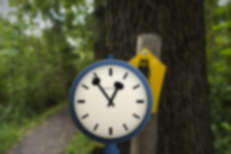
{"hour": 12, "minute": 54}
